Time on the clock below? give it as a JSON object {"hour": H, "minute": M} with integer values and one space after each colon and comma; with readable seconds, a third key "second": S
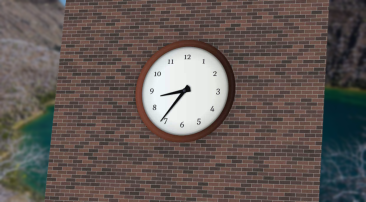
{"hour": 8, "minute": 36}
